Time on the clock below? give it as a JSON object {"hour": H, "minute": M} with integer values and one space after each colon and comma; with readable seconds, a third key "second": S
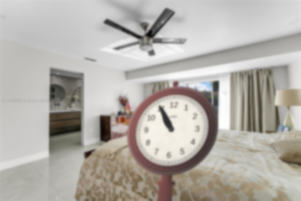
{"hour": 10, "minute": 55}
